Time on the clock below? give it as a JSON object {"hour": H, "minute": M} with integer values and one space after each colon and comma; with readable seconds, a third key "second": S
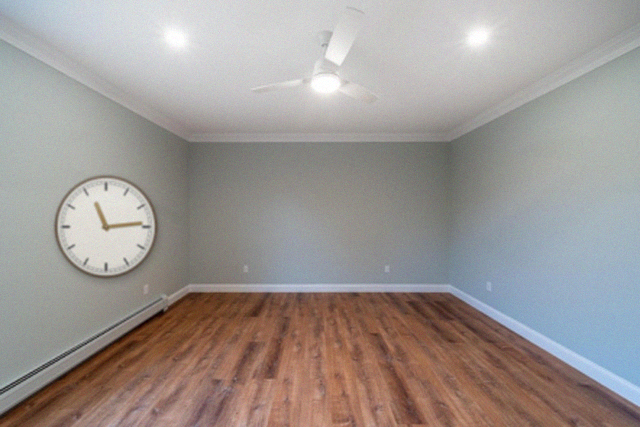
{"hour": 11, "minute": 14}
